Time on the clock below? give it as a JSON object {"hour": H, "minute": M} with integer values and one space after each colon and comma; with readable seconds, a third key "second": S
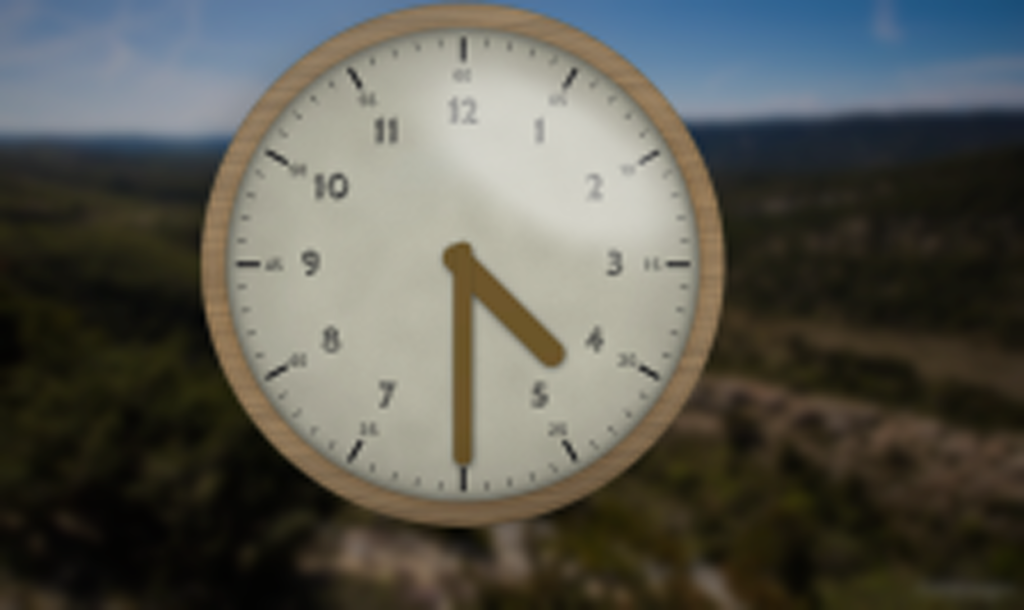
{"hour": 4, "minute": 30}
